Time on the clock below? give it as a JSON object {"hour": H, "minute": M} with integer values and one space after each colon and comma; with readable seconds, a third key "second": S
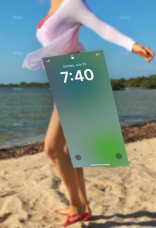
{"hour": 7, "minute": 40}
